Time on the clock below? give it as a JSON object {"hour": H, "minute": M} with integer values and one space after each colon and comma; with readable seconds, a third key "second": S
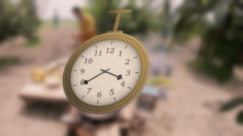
{"hour": 3, "minute": 39}
